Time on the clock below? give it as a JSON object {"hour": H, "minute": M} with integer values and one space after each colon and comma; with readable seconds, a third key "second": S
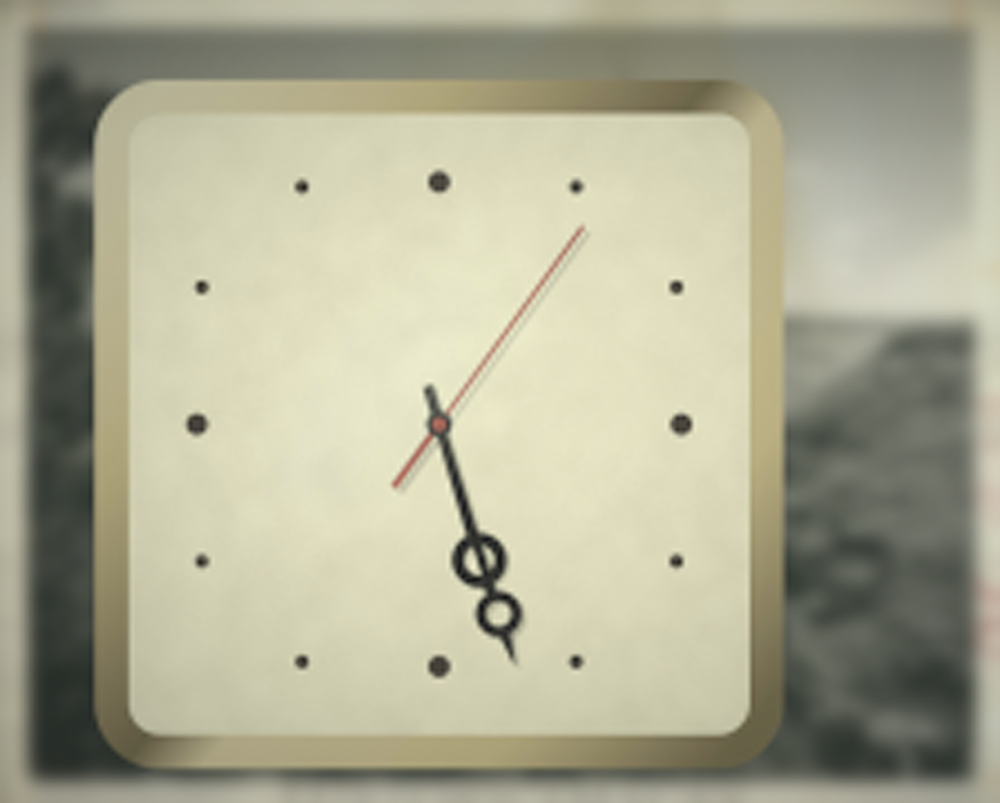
{"hour": 5, "minute": 27, "second": 6}
